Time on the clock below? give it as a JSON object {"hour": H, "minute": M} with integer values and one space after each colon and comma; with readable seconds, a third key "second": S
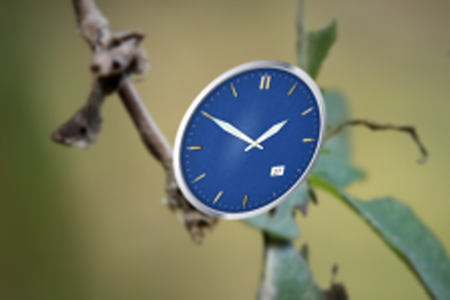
{"hour": 1, "minute": 50}
